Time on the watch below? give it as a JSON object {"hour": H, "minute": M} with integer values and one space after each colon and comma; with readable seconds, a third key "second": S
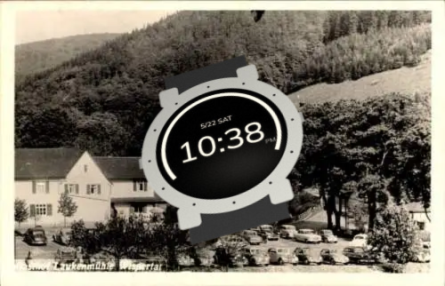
{"hour": 10, "minute": 38}
